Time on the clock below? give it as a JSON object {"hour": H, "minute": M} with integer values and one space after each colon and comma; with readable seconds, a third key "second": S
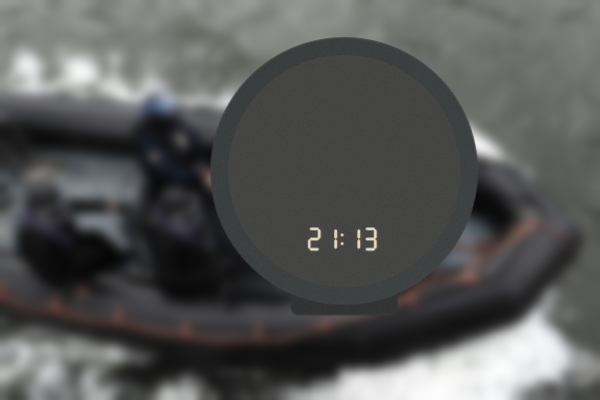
{"hour": 21, "minute": 13}
